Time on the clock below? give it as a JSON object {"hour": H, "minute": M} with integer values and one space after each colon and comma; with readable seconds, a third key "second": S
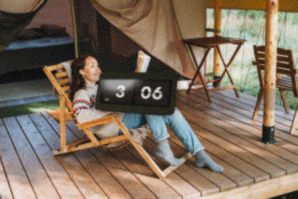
{"hour": 3, "minute": 6}
